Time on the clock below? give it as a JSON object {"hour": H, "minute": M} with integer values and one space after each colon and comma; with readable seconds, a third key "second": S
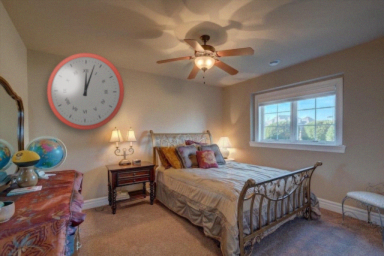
{"hour": 12, "minute": 3}
